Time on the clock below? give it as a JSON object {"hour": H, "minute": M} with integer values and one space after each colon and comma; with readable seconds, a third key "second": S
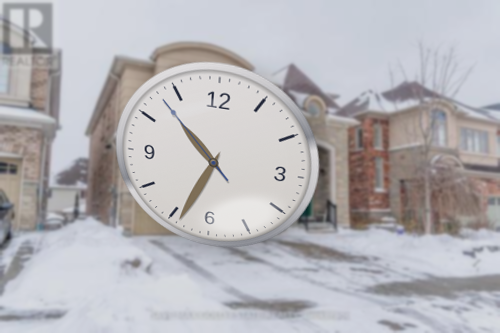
{"hour": 10, "minute": 33, "second": 53}
